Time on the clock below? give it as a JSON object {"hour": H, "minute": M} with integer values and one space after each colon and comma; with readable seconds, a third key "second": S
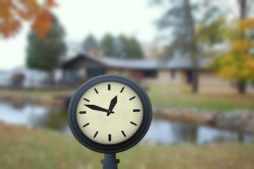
{"hour": 12, "minute": 48}
